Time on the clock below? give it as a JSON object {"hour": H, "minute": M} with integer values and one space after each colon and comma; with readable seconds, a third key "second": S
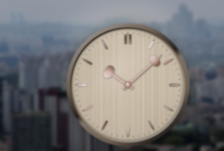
{"hour": 10, "minute": 8}
